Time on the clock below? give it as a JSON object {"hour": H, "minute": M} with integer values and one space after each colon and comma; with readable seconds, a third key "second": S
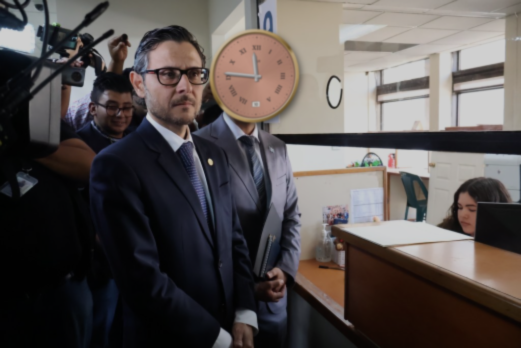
{"hour": 11, "minute": 46}
